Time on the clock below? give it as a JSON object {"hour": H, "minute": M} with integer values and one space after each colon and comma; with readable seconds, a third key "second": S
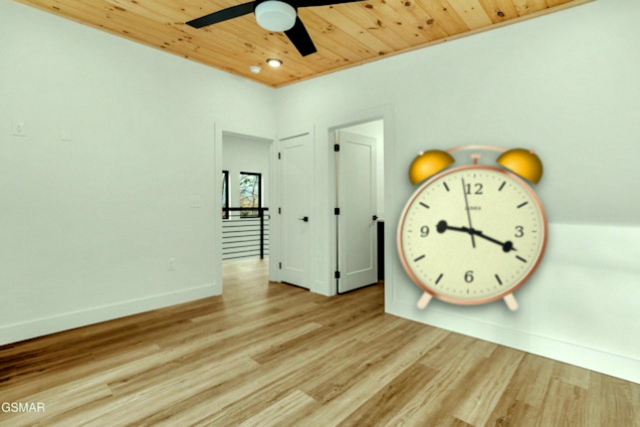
{"hour": 9, "minute": 18, "second": 58}
